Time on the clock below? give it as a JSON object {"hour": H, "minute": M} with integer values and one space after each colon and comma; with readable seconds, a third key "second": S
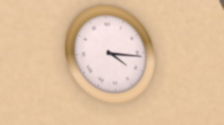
{"hour": 4, "minute": 16}
